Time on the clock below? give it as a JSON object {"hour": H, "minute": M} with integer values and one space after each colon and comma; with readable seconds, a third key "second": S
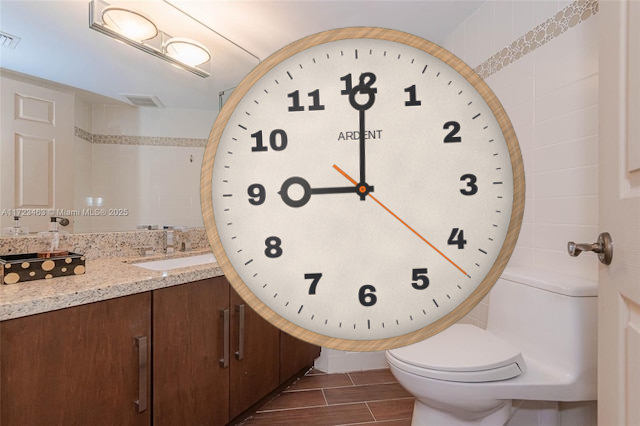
{"hour": 9, "minute": 0, "second": 22}
